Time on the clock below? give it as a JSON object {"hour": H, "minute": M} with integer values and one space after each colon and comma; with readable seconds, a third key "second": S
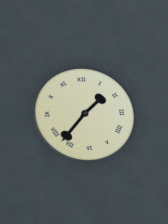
{"hour": 1, "minute": 37}
